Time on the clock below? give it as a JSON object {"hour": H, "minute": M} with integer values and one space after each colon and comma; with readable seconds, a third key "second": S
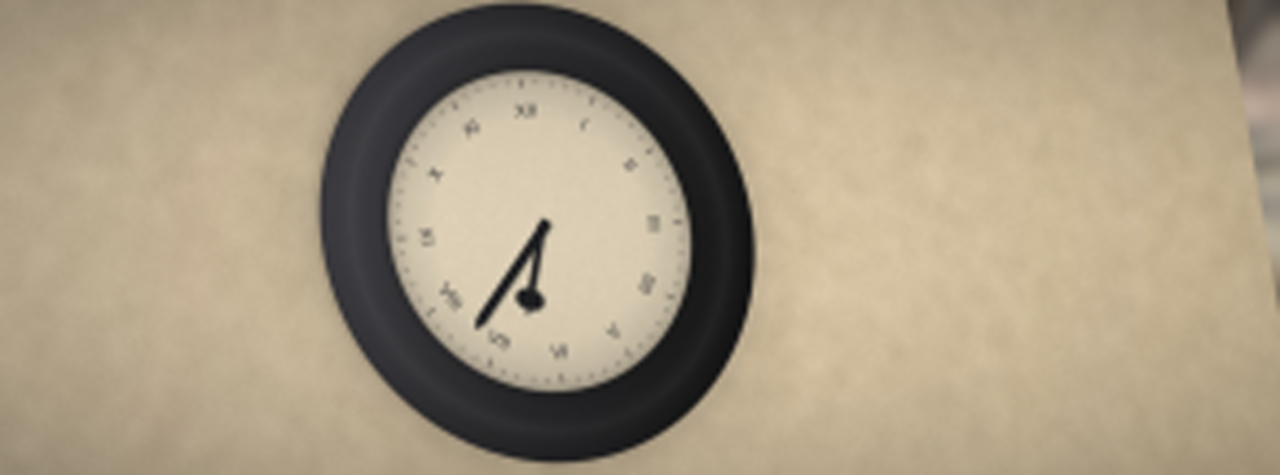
{"hour": 6, "minute": 37}
